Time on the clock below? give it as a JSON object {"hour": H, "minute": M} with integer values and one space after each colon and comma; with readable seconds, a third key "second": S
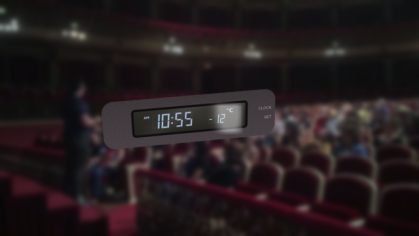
{"hour": 10, "minute": 55}
